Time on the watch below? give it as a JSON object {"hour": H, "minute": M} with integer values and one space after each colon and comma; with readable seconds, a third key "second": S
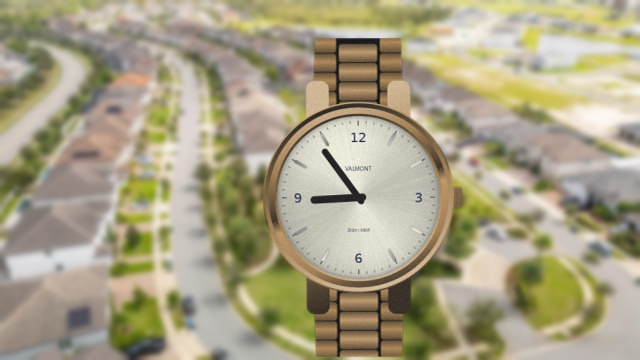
{"hour": 8, "minute": 54}
